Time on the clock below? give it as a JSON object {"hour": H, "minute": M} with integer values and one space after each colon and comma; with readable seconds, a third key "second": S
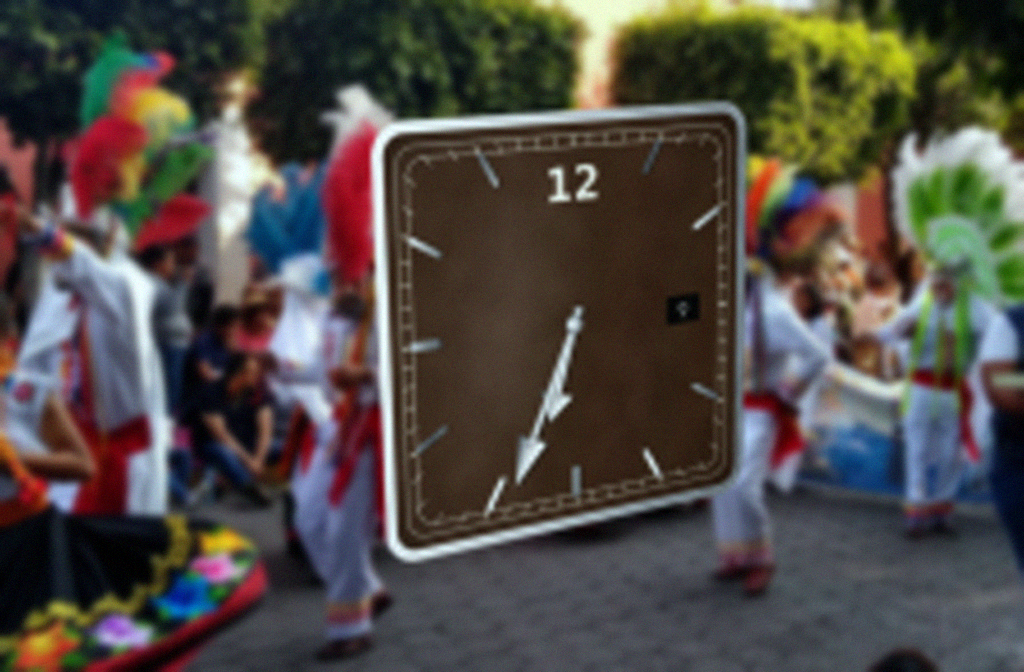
{"hour": 6, "minute": 34}
